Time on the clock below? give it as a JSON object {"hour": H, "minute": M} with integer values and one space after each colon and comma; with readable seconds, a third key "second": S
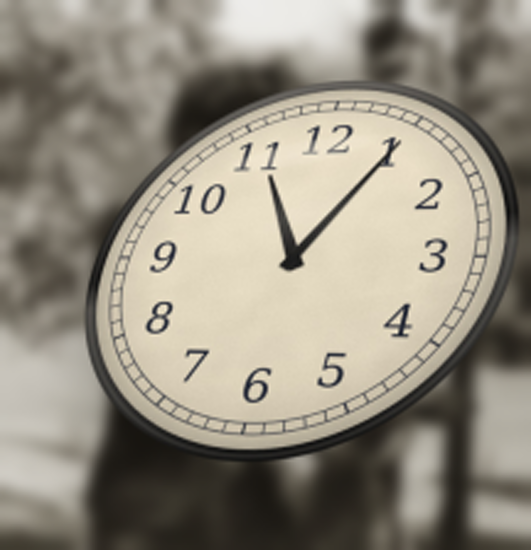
{"hour": 11, "minute": 5}
